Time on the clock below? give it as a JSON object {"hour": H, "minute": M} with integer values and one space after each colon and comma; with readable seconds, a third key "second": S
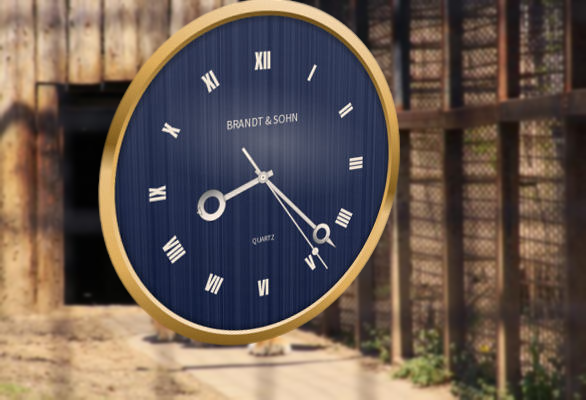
{"hour": 8, "minute": 22, "second": 24}
